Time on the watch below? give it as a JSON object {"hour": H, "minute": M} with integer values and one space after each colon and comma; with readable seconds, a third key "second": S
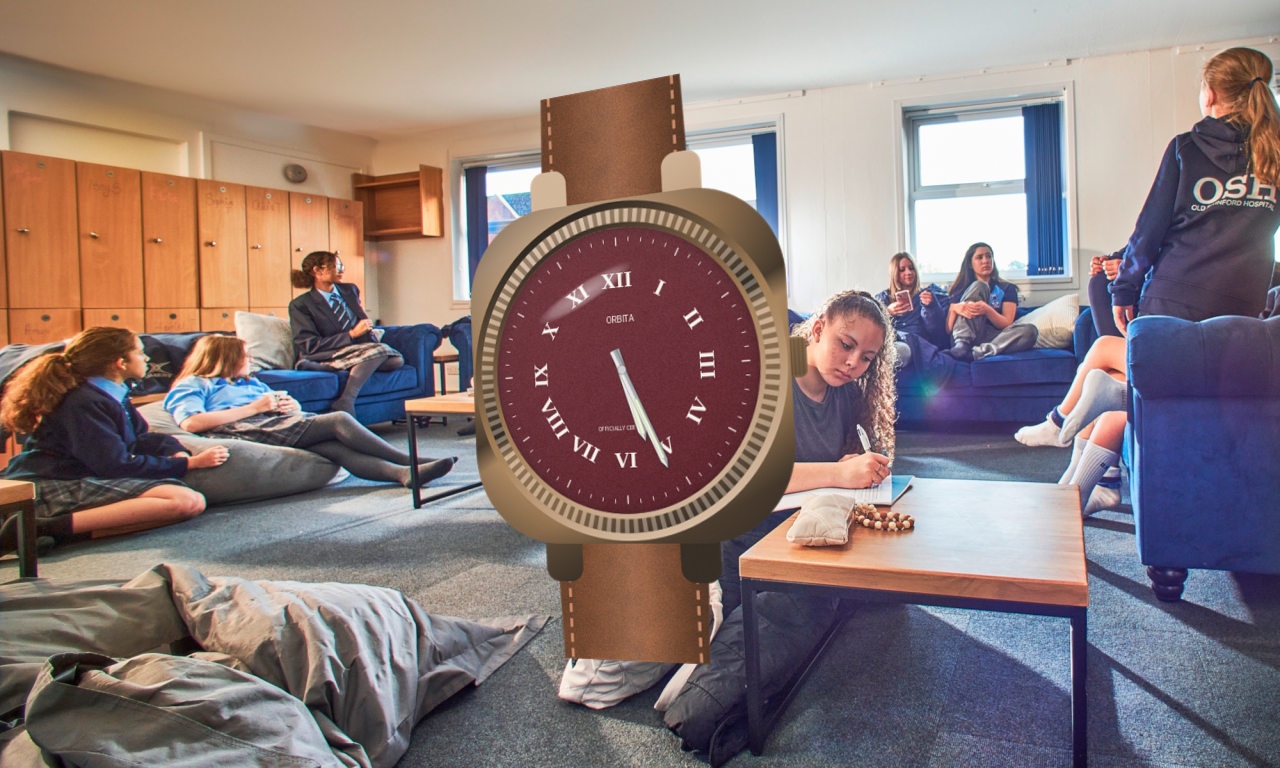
{"hour": 5, "minute": 26}
